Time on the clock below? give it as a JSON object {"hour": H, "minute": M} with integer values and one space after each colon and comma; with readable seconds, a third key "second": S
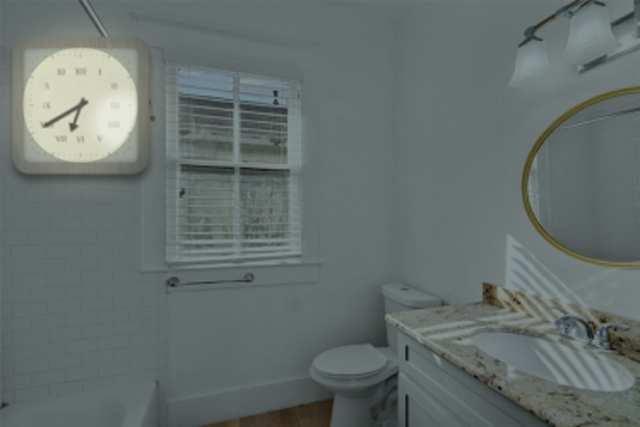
{"hour": 6, "minute": 40}
